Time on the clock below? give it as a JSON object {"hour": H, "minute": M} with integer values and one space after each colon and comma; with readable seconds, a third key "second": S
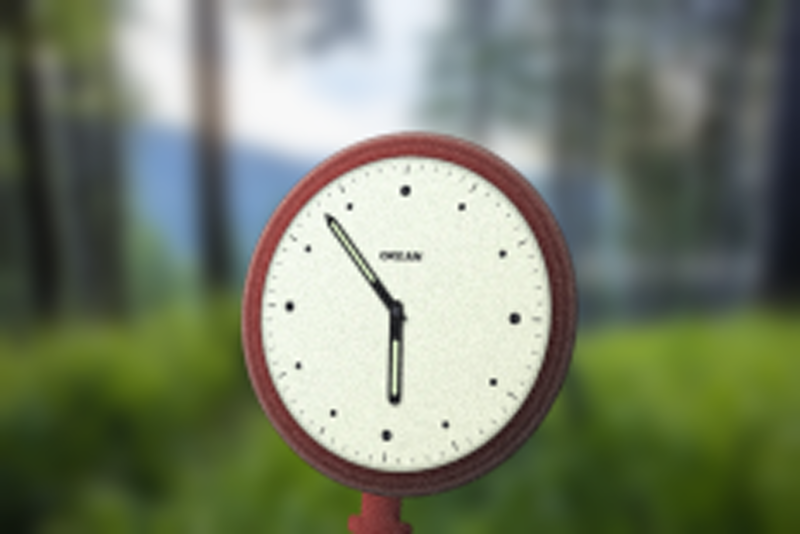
{"hour": 5, "minute": 53}
